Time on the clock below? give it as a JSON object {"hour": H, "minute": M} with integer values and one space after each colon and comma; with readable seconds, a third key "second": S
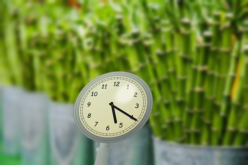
{"hour": 5, "minute": 20}
